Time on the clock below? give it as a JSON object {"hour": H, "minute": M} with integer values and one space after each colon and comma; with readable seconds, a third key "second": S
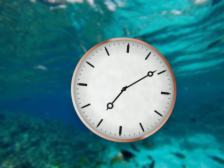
{"hour": 7, "minute": 9}
